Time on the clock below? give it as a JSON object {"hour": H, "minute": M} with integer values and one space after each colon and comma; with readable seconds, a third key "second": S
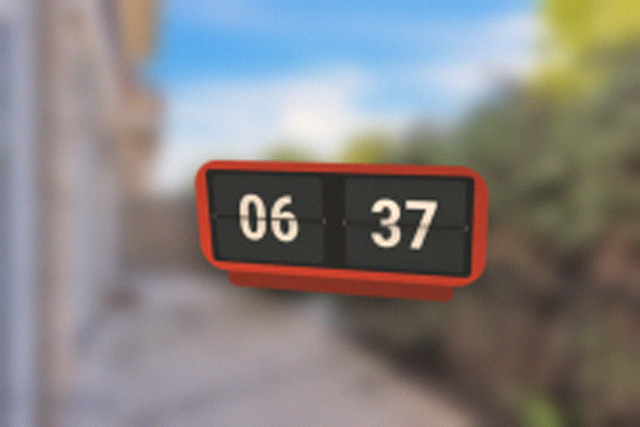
{"hour": 6, "minute": 37}
